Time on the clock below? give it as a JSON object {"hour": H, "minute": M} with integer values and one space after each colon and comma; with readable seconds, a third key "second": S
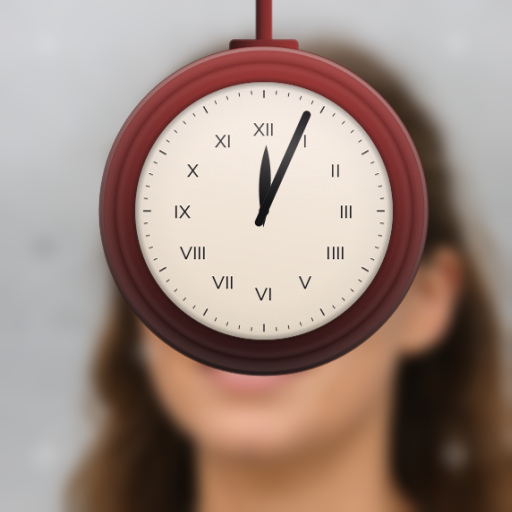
{"hour": 12, "minute": 4}
